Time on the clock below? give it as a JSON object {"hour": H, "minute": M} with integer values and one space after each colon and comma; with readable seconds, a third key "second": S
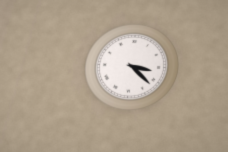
{"hour": 3, "minute": 22}
